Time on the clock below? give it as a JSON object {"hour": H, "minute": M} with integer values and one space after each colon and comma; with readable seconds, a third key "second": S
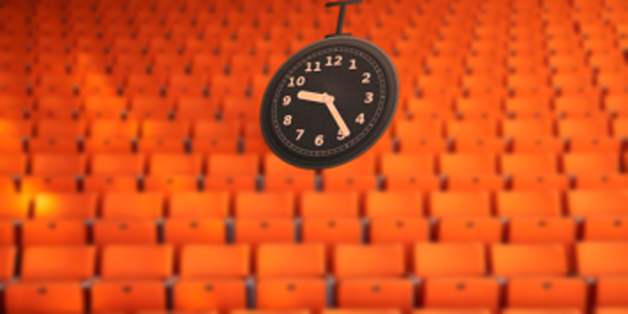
{"hour": 9, "minute": 24}
